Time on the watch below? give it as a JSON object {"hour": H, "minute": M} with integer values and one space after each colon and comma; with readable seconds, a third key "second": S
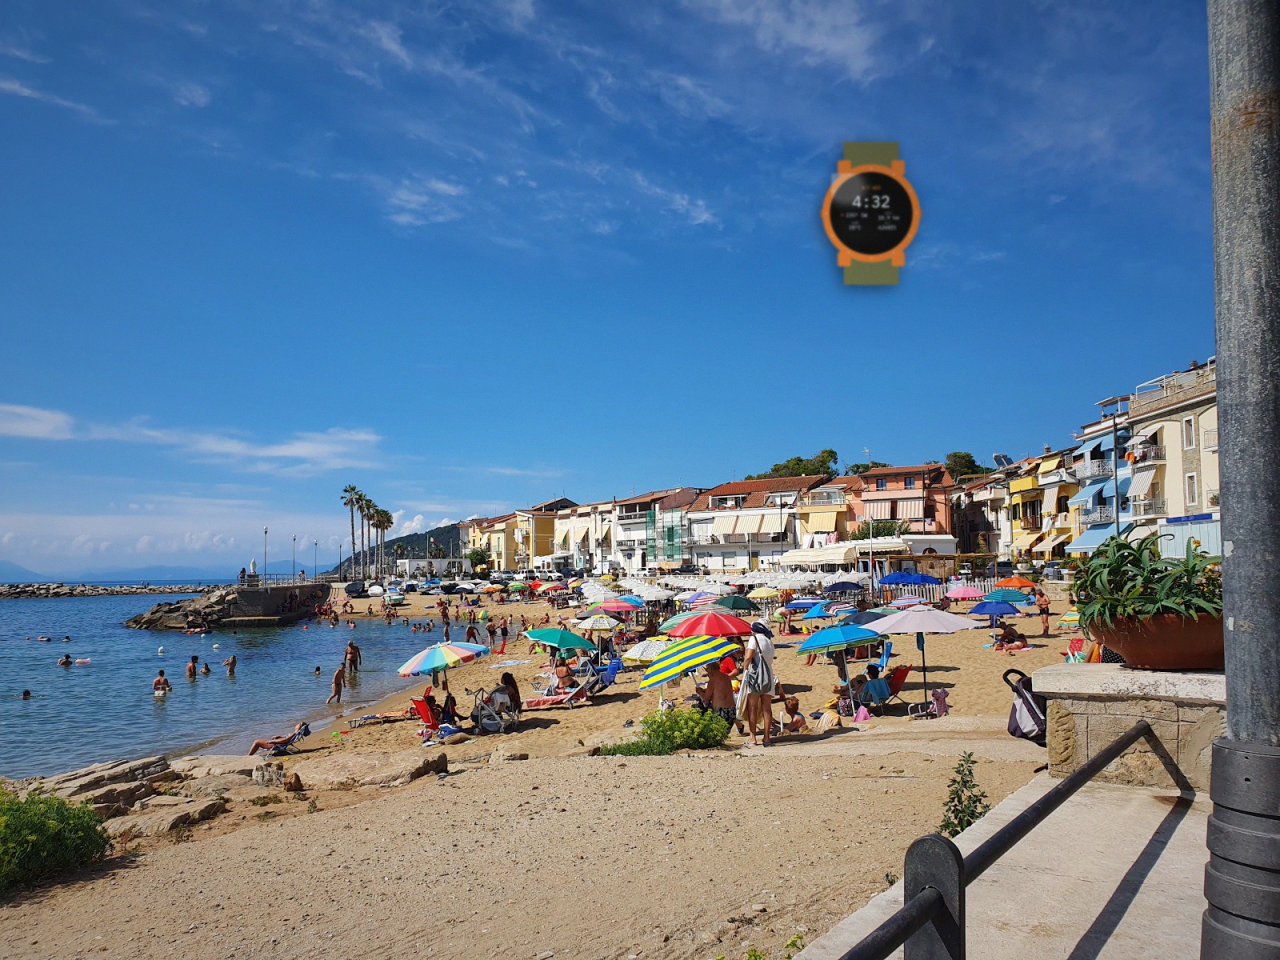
{"hour": 4, "minute": 32}
